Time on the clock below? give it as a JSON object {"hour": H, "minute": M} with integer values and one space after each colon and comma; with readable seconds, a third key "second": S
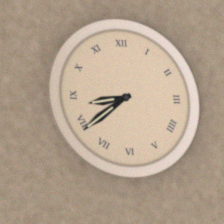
{"hour": 8, "minute": 39}
